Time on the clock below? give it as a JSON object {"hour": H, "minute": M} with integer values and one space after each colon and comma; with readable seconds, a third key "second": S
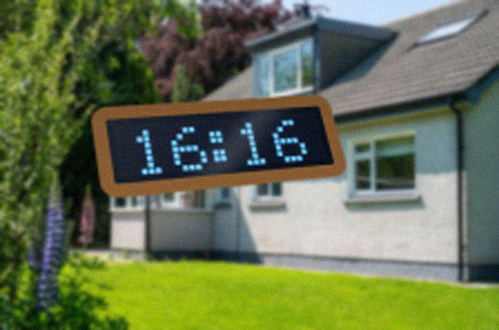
{"hour": 16, "minute": 16}
